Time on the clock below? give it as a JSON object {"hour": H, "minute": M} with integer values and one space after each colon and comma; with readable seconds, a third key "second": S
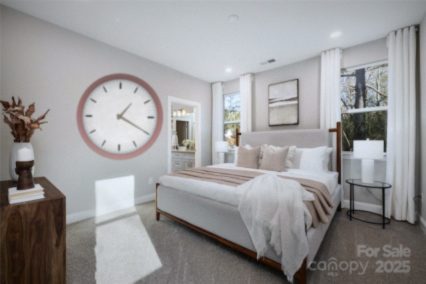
{"hour": 1, "minute": 20}
